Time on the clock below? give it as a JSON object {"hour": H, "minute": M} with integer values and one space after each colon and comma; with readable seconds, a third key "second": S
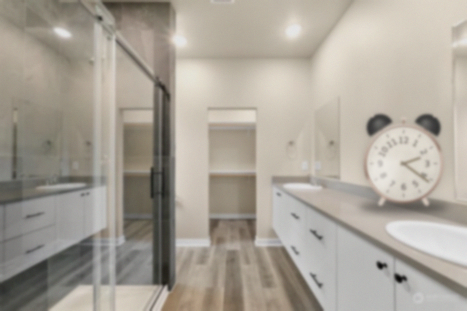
{"hour": 2, "minute": 21}
